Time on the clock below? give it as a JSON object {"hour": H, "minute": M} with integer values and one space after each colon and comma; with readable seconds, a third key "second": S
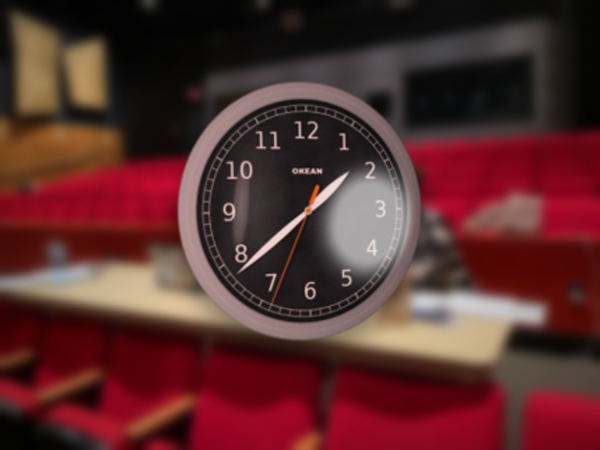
{"hour": 1, "minute": 38, "second": 34}
